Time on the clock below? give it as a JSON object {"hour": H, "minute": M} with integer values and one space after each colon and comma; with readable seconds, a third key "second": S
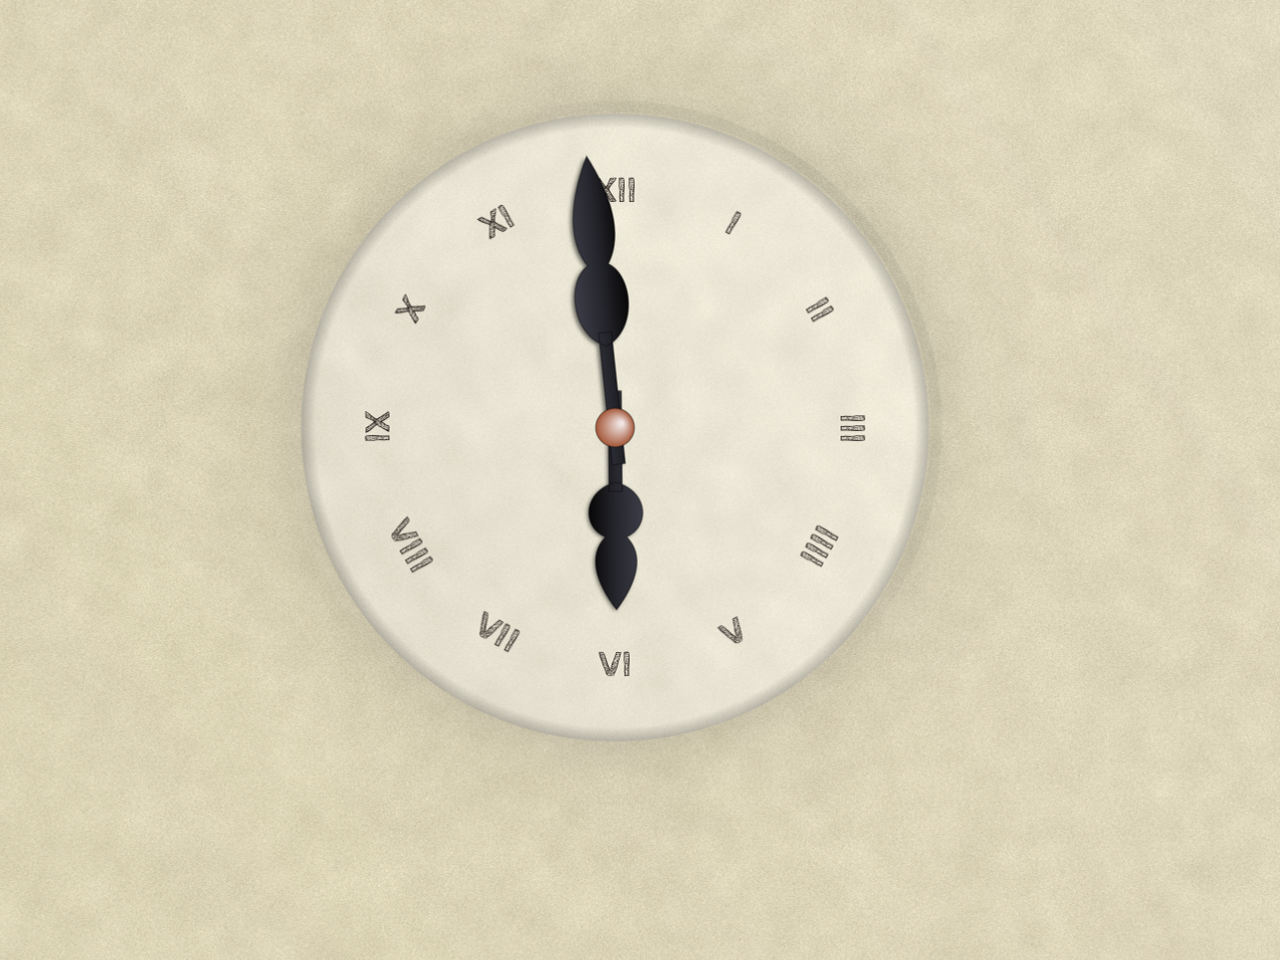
{"hour": 5, "minute": 59}
